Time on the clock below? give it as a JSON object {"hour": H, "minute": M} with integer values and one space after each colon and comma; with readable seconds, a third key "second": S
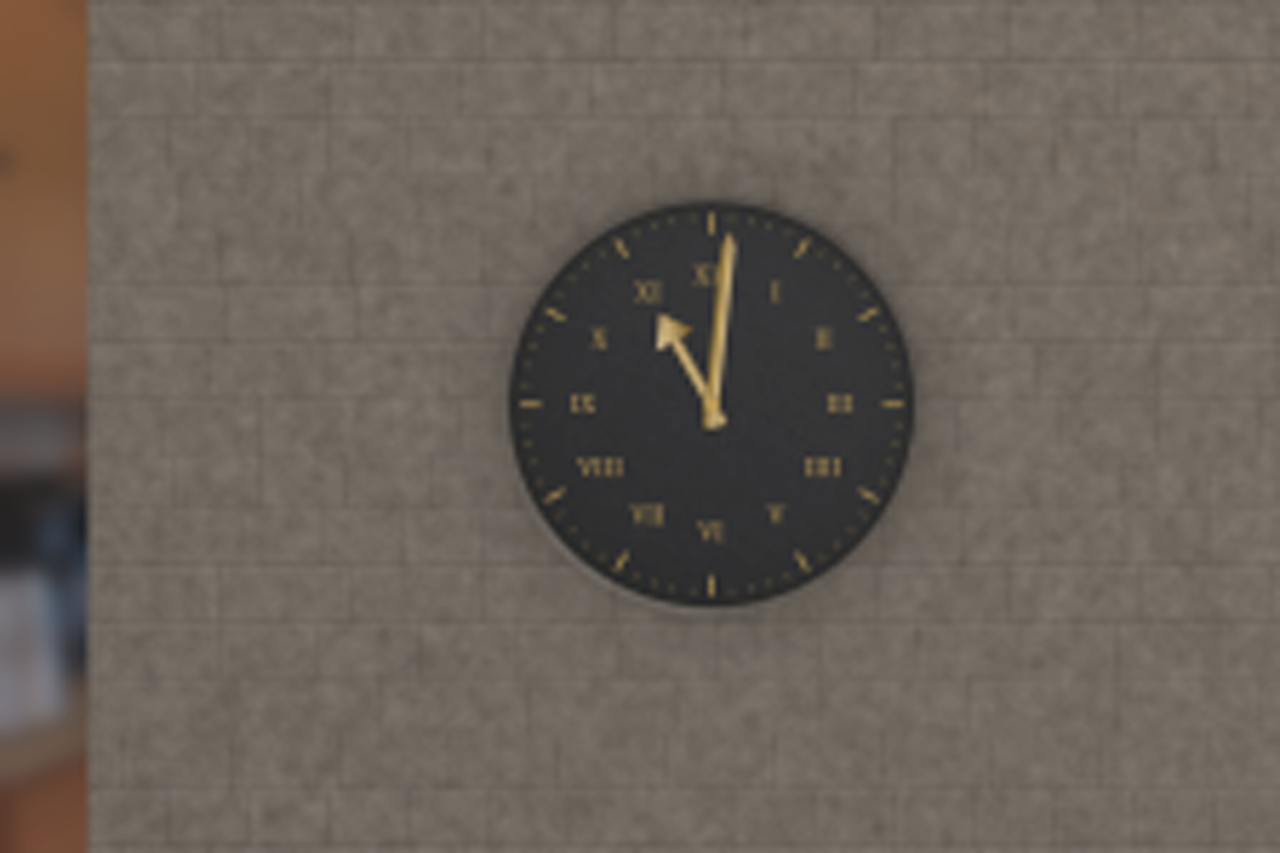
{"hour": 11, "minute": 1}
